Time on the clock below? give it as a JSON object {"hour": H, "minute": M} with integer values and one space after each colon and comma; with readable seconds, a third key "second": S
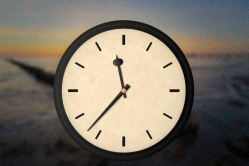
{"hour": 11, "minute": 37}
